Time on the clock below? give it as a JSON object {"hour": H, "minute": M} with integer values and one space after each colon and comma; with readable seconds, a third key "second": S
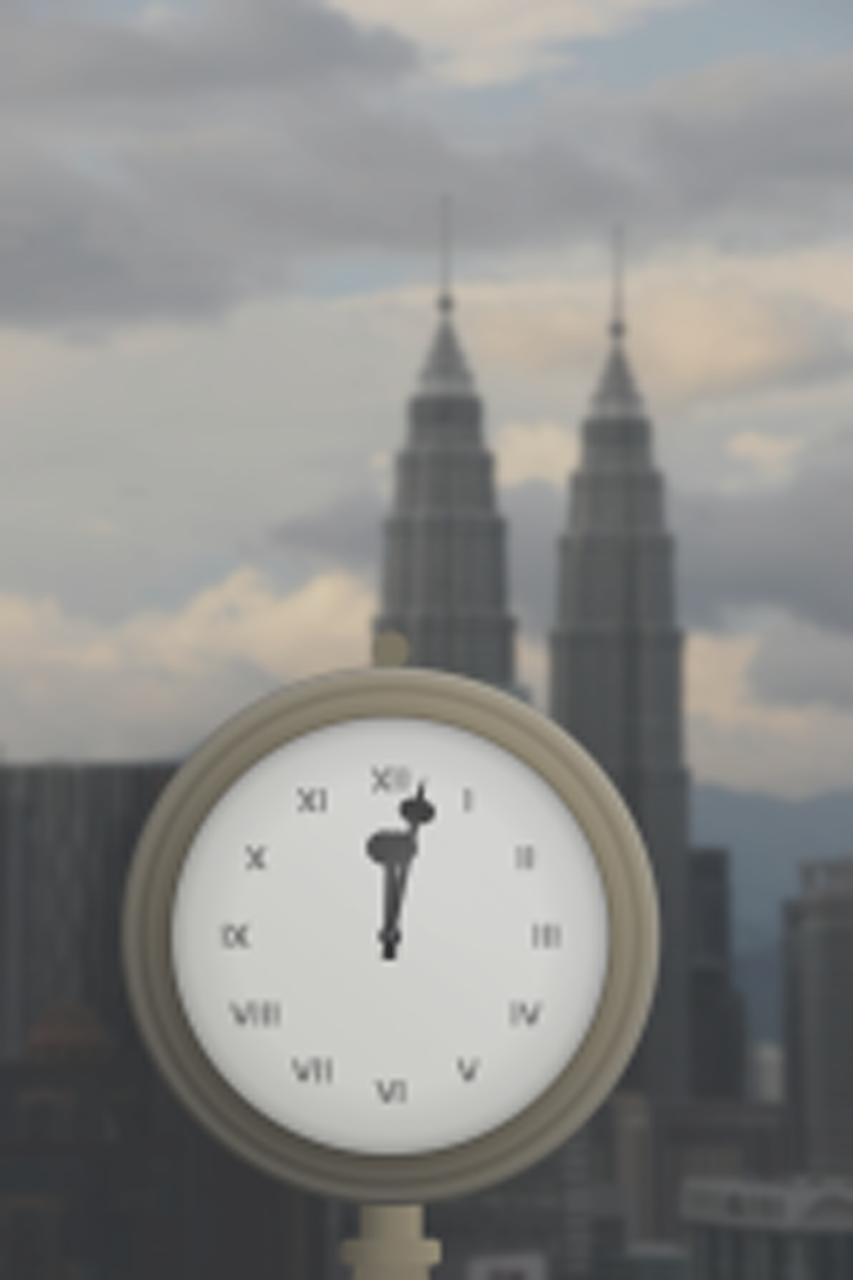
{"hour": 12, "minute": 2}
